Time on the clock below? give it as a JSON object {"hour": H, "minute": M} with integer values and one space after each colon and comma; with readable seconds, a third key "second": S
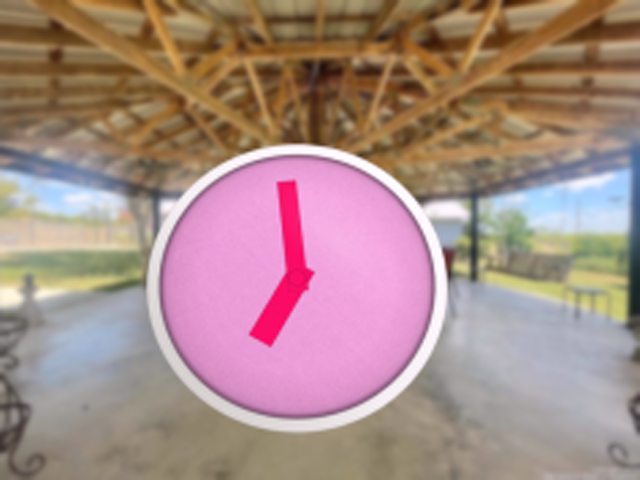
{"hour": 6, "minute": 59}
